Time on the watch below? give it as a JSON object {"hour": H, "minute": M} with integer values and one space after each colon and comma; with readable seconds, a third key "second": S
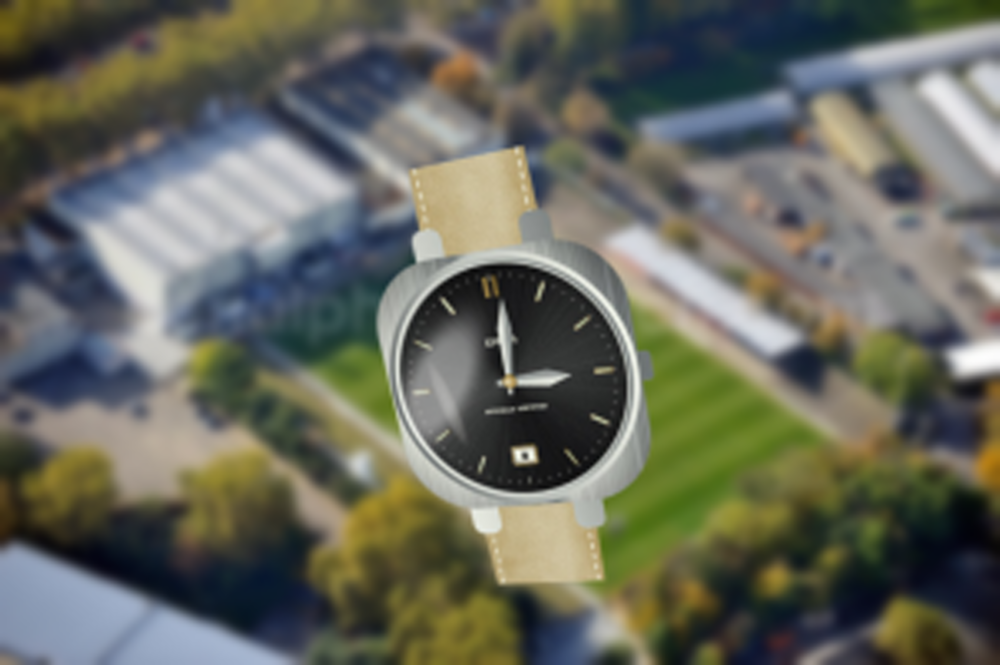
{"hour": 3, "minute": 1}
